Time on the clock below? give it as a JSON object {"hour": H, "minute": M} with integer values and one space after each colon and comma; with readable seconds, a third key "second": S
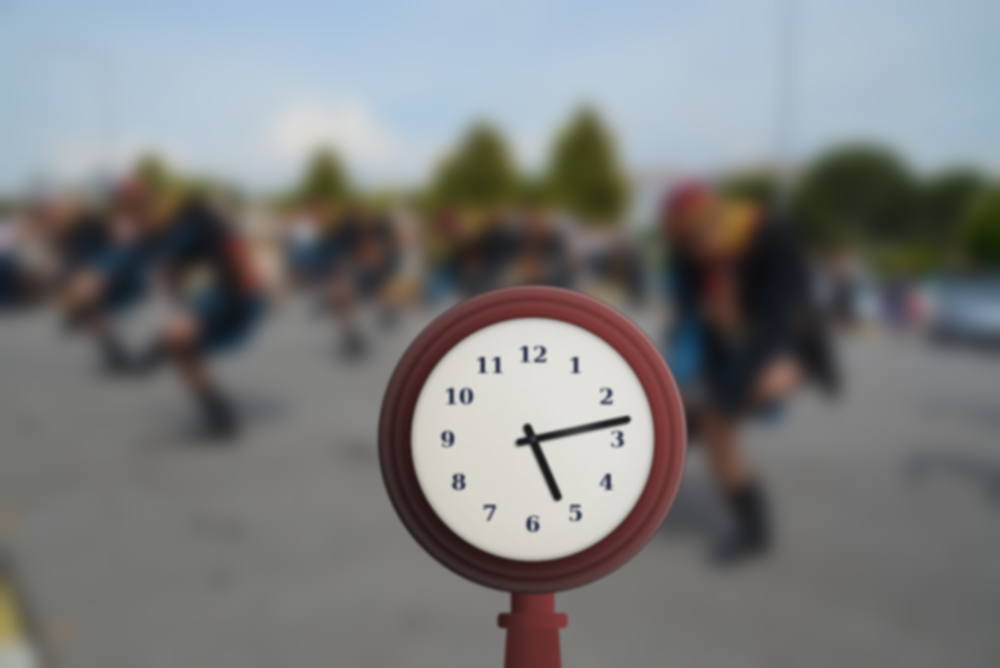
{"hour": 5, "minute": 13}
